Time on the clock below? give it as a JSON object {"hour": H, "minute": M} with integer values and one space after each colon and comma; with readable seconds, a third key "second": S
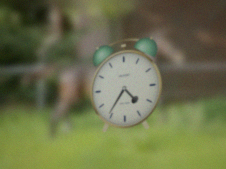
{"hour": 4, "minute": 36}
